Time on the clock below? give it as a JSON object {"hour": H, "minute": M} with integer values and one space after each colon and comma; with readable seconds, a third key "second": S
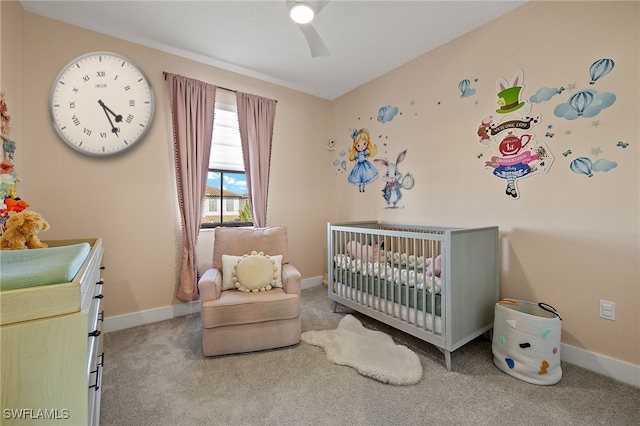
{"hour": 4, "minute": 26}
